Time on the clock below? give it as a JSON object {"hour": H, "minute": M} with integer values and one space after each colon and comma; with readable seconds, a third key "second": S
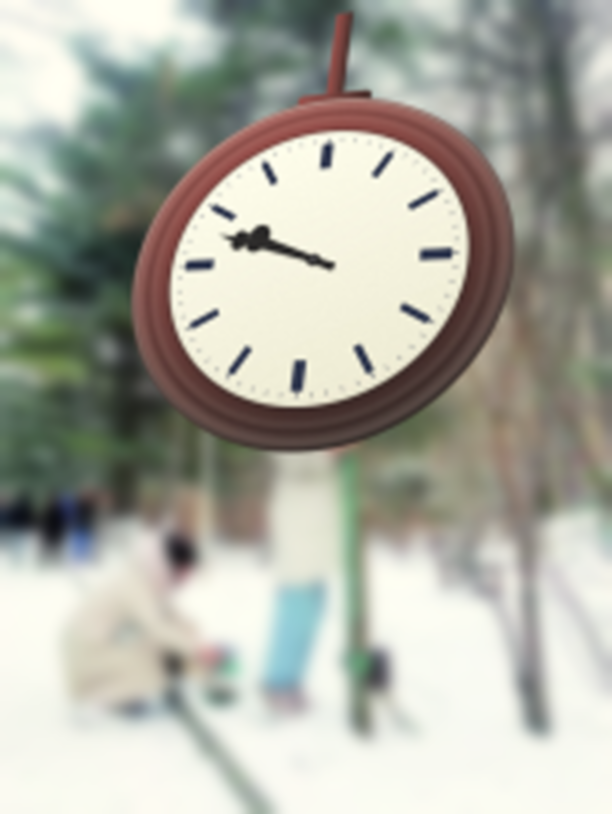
{"hour": 9, "minute": 48}
